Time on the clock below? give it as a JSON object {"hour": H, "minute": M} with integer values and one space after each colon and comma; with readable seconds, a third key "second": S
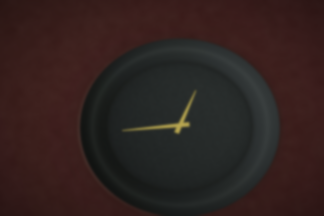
{"hour": 12, "minute": 44}
